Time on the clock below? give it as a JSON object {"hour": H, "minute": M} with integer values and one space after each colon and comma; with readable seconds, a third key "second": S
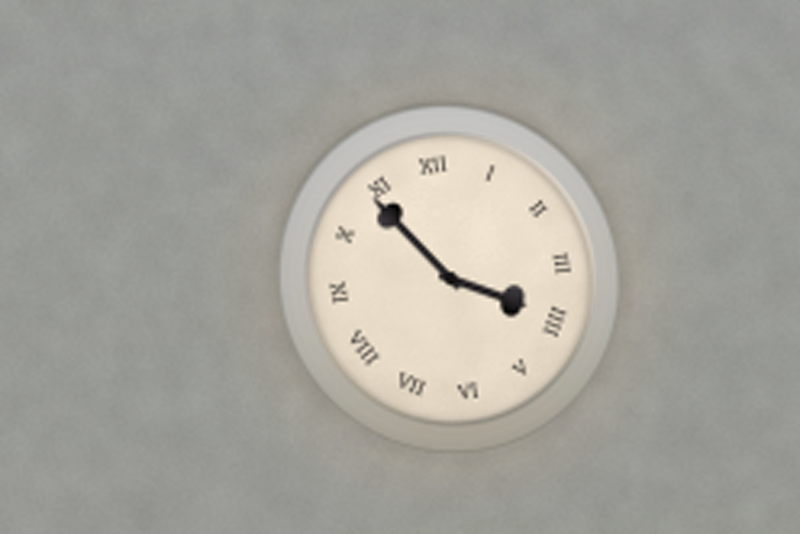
{"hour": 3, "minute": 54}
